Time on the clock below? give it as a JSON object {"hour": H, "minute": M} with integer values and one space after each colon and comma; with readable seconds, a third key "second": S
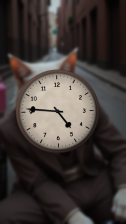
{"hour": 4, "minute": 46}
